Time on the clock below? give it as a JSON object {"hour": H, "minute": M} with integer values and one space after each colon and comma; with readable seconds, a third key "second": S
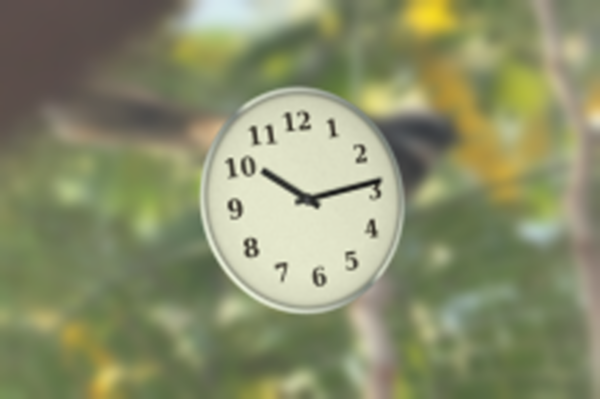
{"hour": 10, "minute": 14}
